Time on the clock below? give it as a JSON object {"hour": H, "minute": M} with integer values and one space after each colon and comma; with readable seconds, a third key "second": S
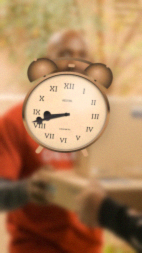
{"hour": 8, "minute": 42}
